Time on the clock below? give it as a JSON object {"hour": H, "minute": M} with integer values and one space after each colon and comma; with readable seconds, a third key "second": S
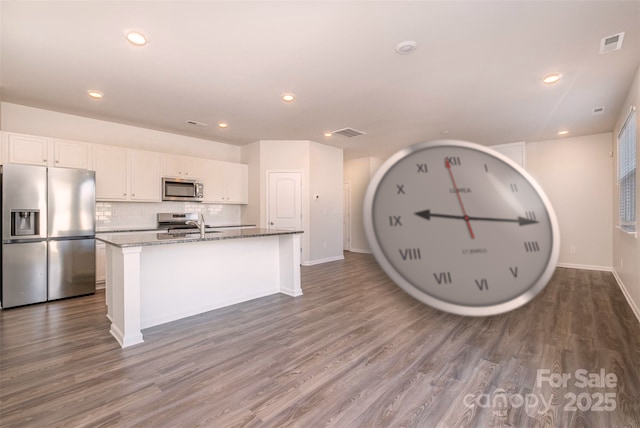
{"hour": 9, "minute": 15, "second": 59}
